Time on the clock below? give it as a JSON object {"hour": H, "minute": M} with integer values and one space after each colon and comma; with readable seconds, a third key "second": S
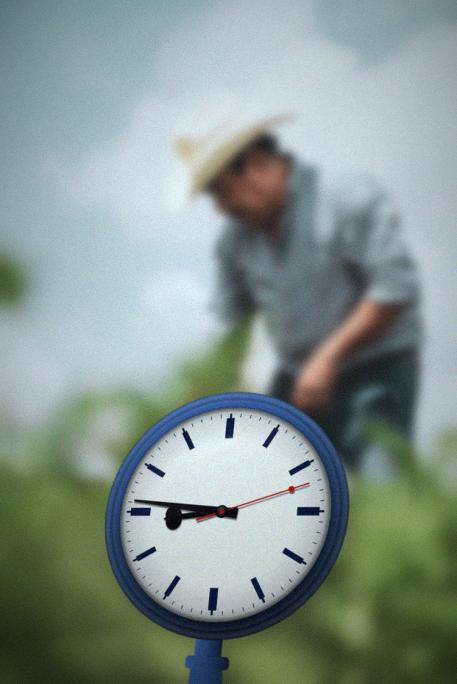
{"hour": 8, "minute": 46, "second": 12}
